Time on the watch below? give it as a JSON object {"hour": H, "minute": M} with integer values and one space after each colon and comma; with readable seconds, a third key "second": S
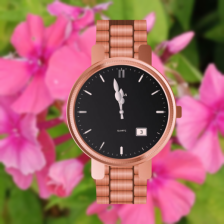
{"hour": 11, "minute": 58}
